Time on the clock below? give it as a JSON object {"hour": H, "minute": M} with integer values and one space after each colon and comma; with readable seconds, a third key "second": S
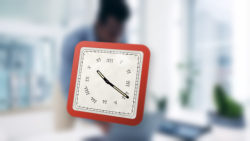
{"hour": 10, "minute": 20}
